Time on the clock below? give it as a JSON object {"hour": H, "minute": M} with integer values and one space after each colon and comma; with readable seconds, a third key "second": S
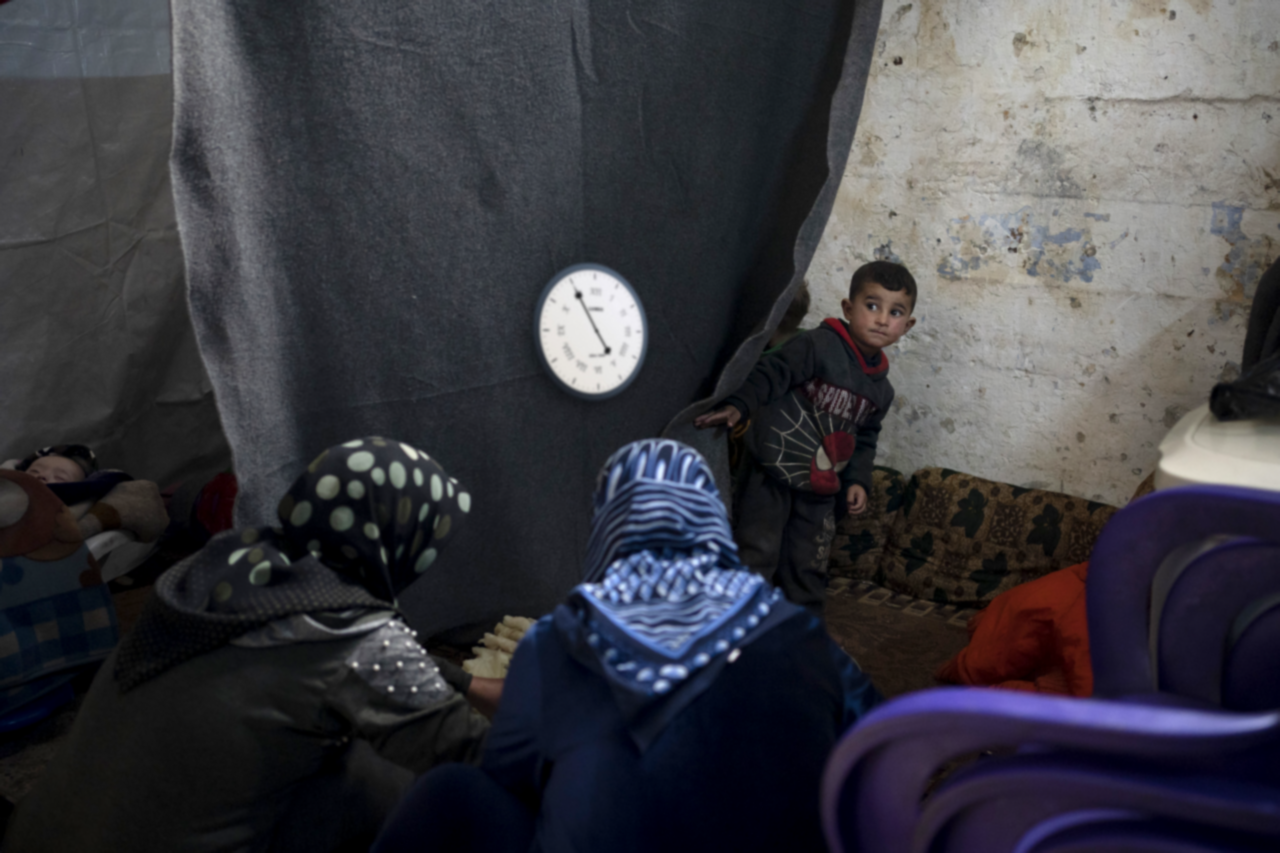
{"hour": 4, "minute": 55}
